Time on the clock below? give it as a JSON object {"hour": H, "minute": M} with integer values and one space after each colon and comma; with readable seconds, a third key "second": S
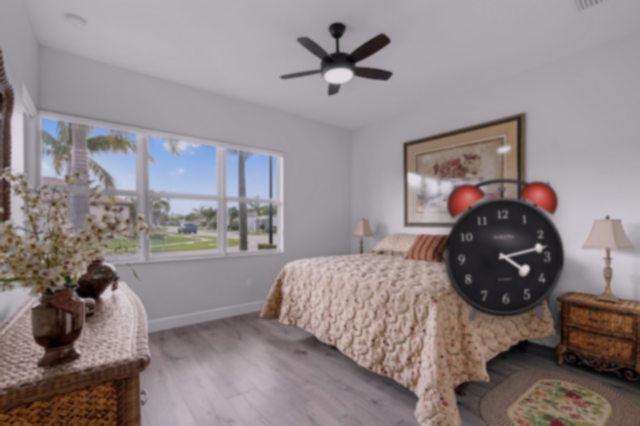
{"hour": 4, "minute": 13}
